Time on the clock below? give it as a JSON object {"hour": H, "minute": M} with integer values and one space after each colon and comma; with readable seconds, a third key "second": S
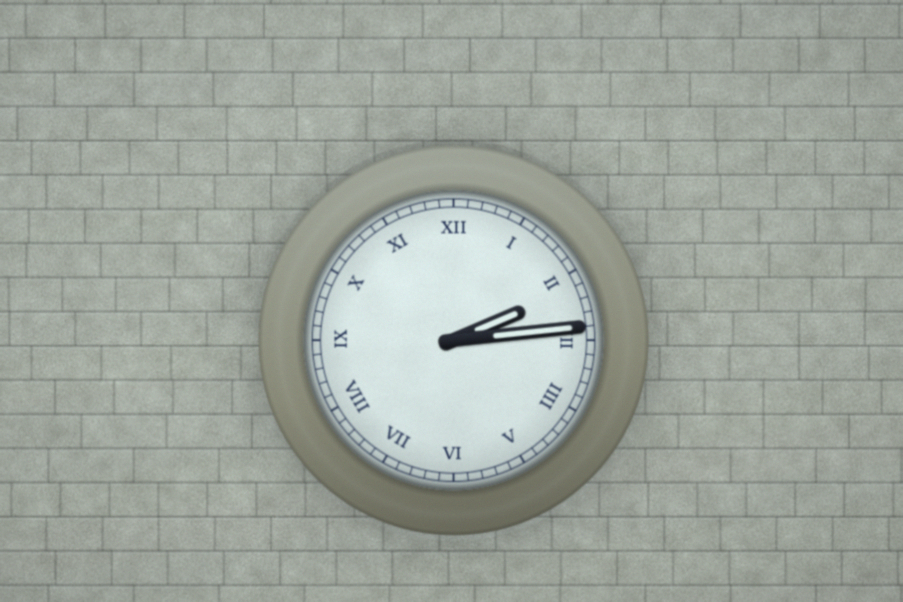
{"hour": 2, "minute": 14}
